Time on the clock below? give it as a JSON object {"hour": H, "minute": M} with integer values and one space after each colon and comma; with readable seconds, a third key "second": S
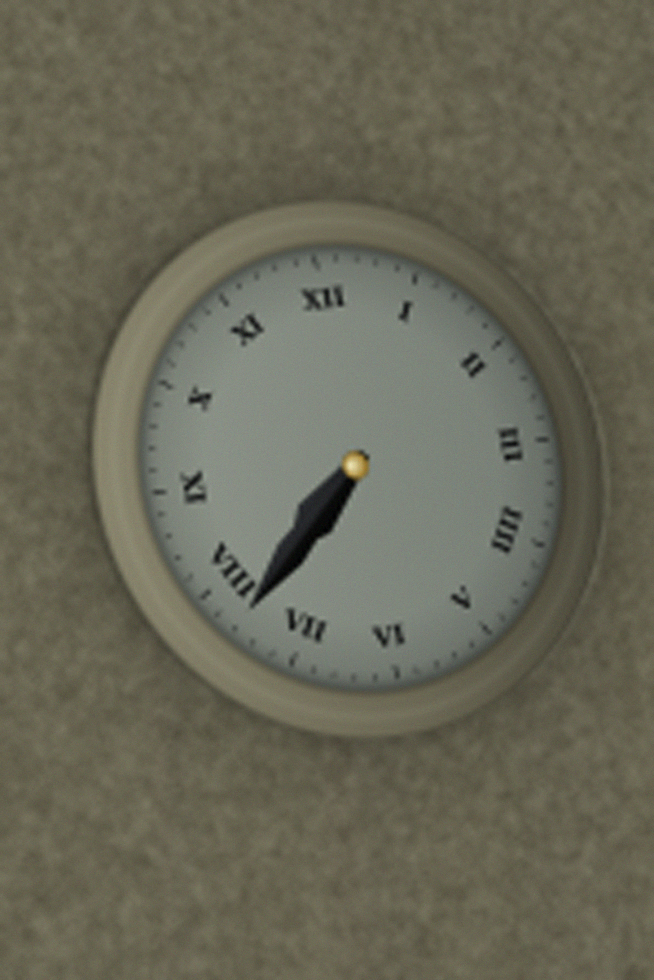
{"hour": 7, "minute": 38}
